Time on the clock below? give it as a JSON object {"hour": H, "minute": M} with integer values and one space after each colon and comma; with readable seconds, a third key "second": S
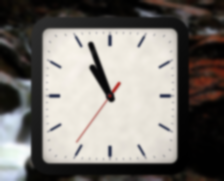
{"hour": 10, "minute": 56, "second": 36}
